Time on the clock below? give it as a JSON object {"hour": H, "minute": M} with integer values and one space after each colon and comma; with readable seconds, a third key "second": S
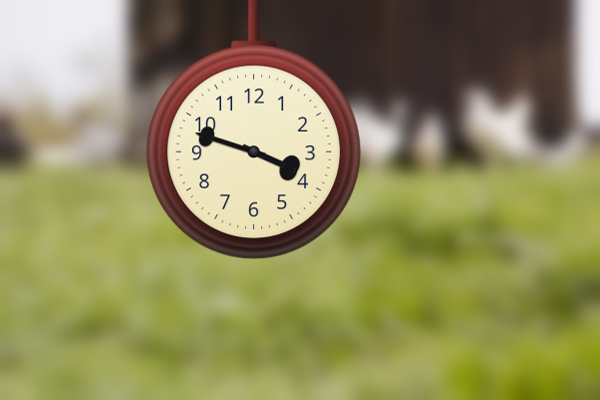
{"hour": 3, "minute": 48}
